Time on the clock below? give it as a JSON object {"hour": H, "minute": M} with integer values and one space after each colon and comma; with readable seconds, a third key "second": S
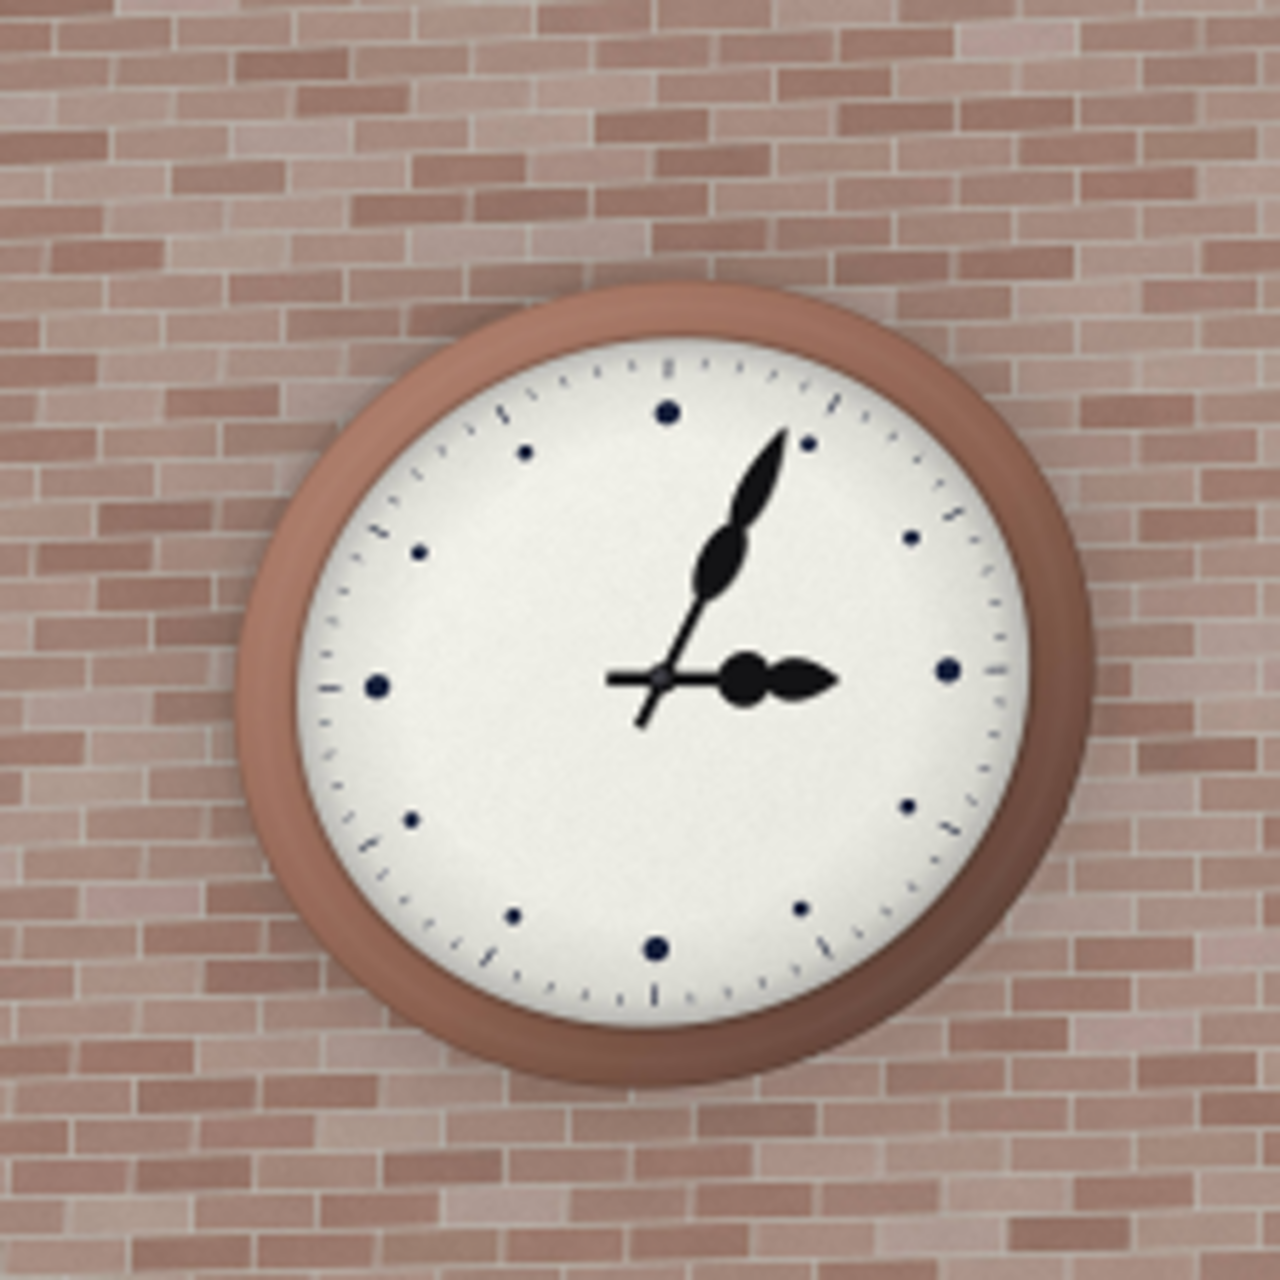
{"hour": 3, "minute": 4}
